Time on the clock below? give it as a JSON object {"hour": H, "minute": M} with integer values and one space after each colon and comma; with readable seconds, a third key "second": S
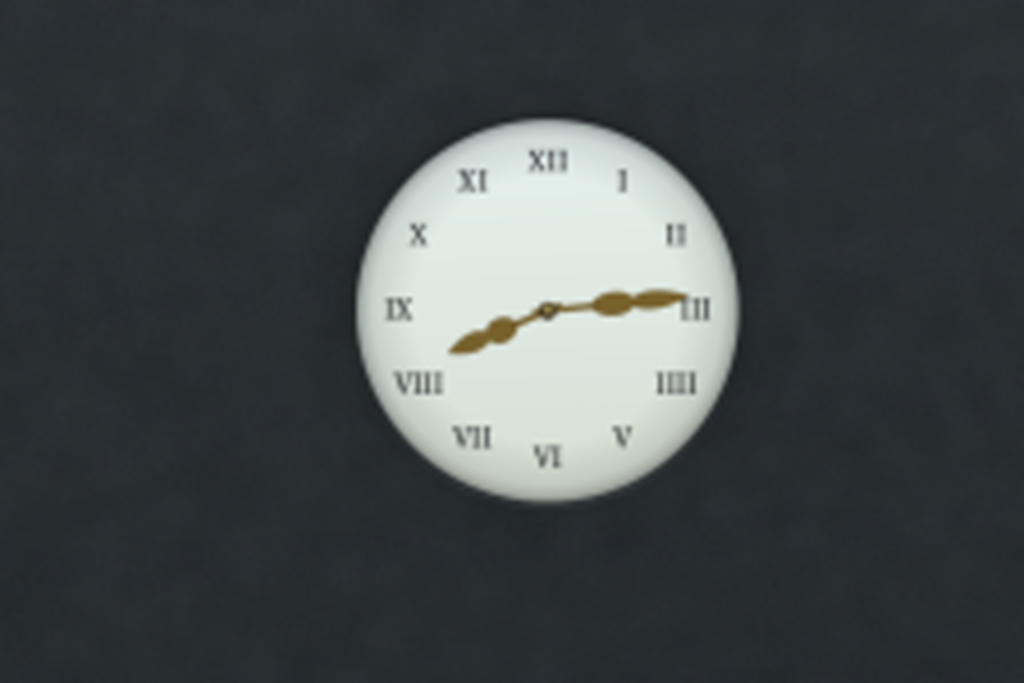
{"hour": 8, "minute": 14}
